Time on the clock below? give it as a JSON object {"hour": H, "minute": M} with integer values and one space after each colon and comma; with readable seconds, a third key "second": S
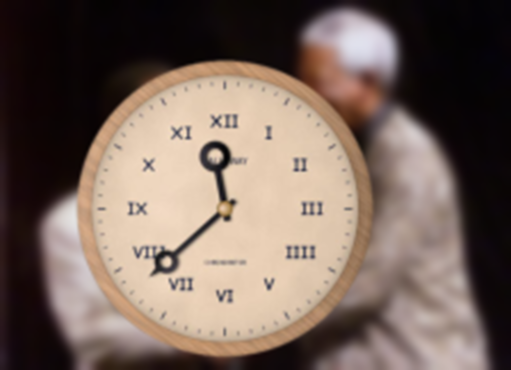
{"hour": 11, "minute": 38}
